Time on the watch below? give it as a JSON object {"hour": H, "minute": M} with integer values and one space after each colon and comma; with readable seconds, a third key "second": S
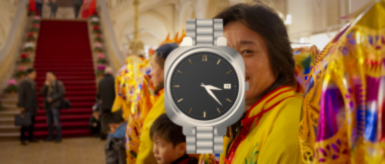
{"hour": 3, "minute": 23}
